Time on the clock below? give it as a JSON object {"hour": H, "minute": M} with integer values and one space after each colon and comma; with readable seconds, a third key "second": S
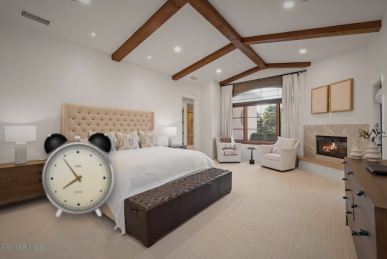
{"hour": 7, "minute": 54}
